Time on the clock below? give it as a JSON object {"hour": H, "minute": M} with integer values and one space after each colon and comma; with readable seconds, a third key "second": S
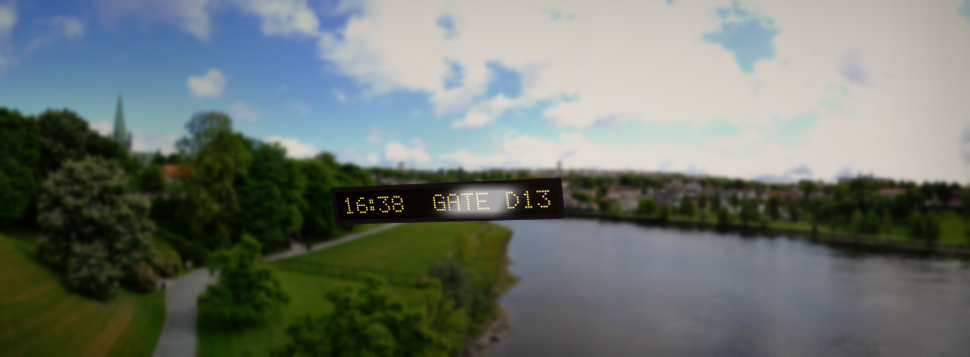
{"hour": 16, "minute": 38}
